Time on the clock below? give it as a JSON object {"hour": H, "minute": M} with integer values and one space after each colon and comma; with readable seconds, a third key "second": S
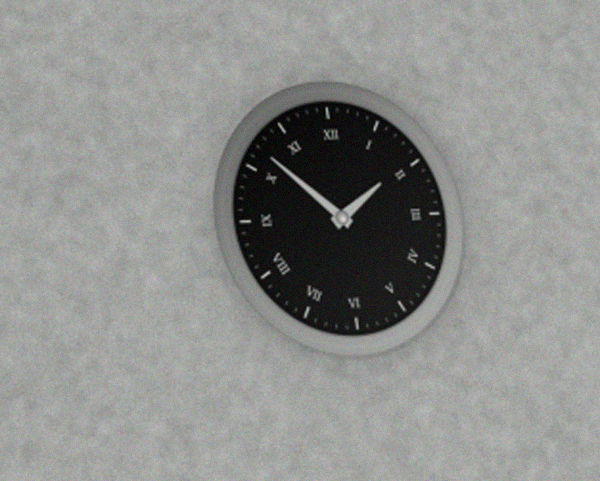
{"hour": 1, "minute": 52}
